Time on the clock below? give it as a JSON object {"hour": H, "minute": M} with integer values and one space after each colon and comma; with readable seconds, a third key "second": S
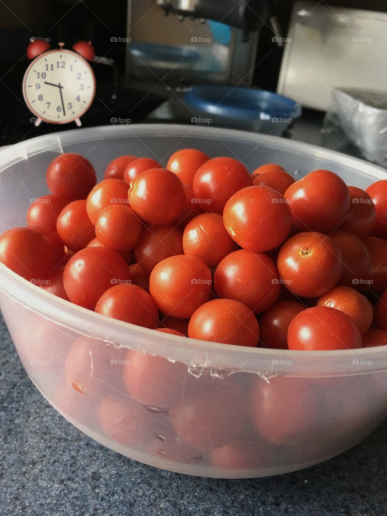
{"hour": 9, "minute": 28}
